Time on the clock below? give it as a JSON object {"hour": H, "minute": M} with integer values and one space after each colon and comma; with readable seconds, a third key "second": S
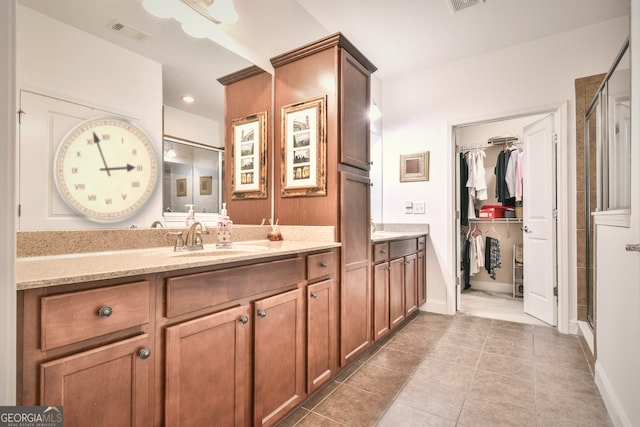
{"hour": 2, "minute": 57}
